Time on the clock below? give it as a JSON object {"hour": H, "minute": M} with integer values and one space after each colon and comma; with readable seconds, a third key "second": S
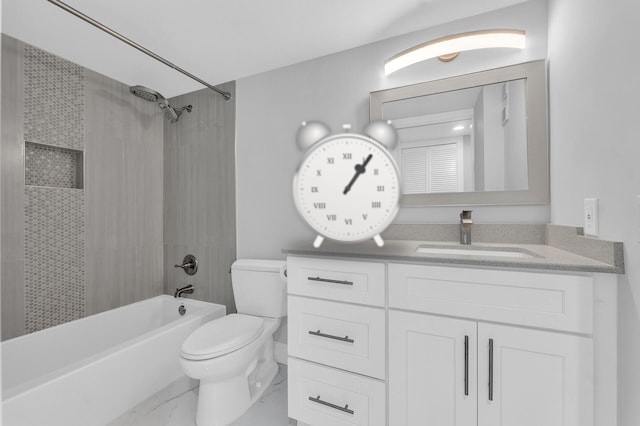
{"hour": 1, "minute": 6}
